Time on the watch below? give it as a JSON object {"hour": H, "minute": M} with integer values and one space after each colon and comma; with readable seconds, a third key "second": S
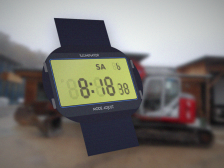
{"hour": 8, "minute": 18, "second": 38}
